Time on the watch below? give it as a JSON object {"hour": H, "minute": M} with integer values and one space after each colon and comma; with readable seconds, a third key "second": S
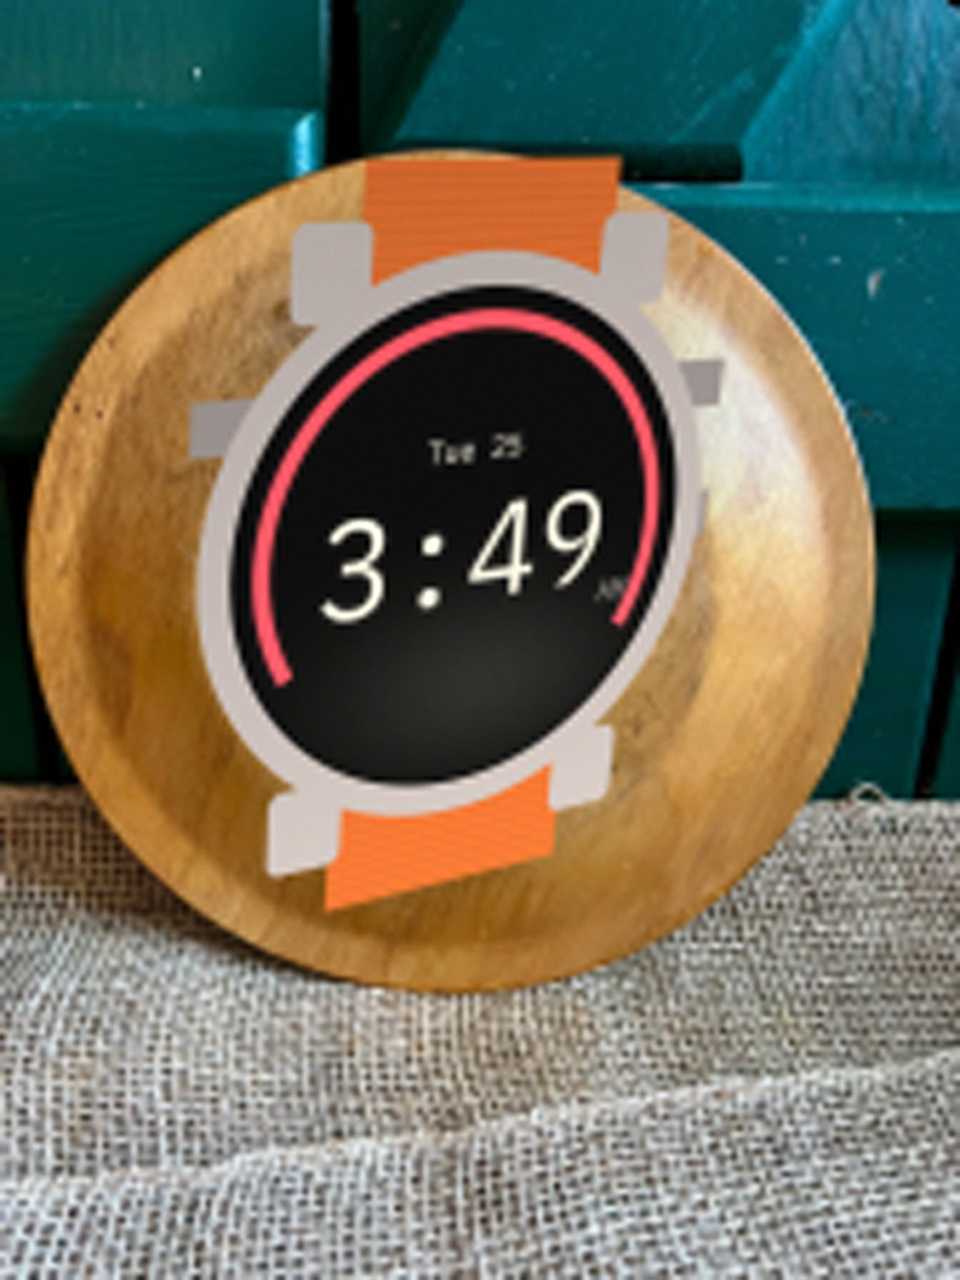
{"hour": 3, "minute": 49}
